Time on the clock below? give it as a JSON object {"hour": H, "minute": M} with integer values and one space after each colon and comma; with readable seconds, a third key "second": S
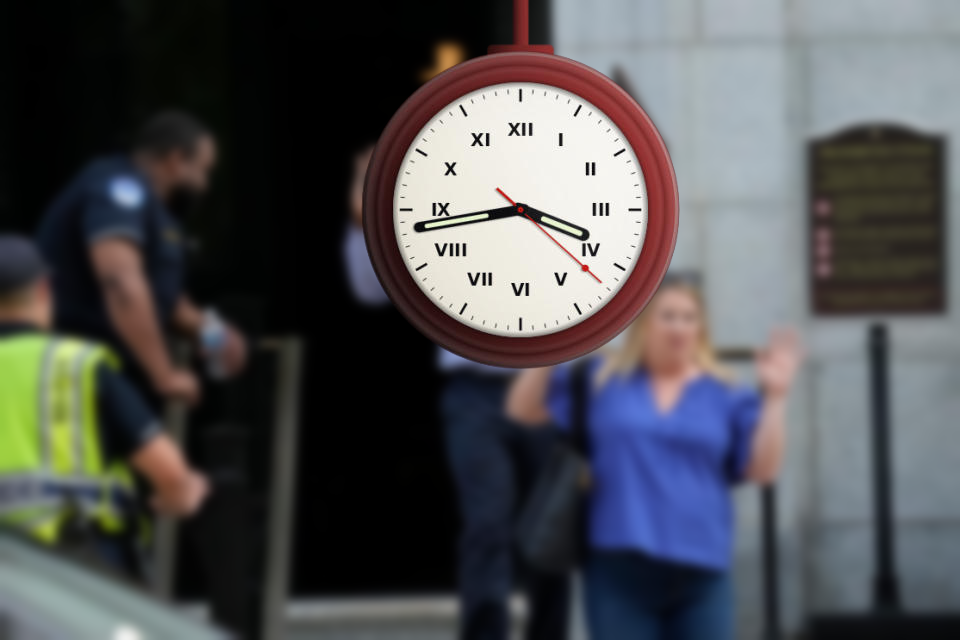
{"hour": 3, "minute": 43, "second": 22}
